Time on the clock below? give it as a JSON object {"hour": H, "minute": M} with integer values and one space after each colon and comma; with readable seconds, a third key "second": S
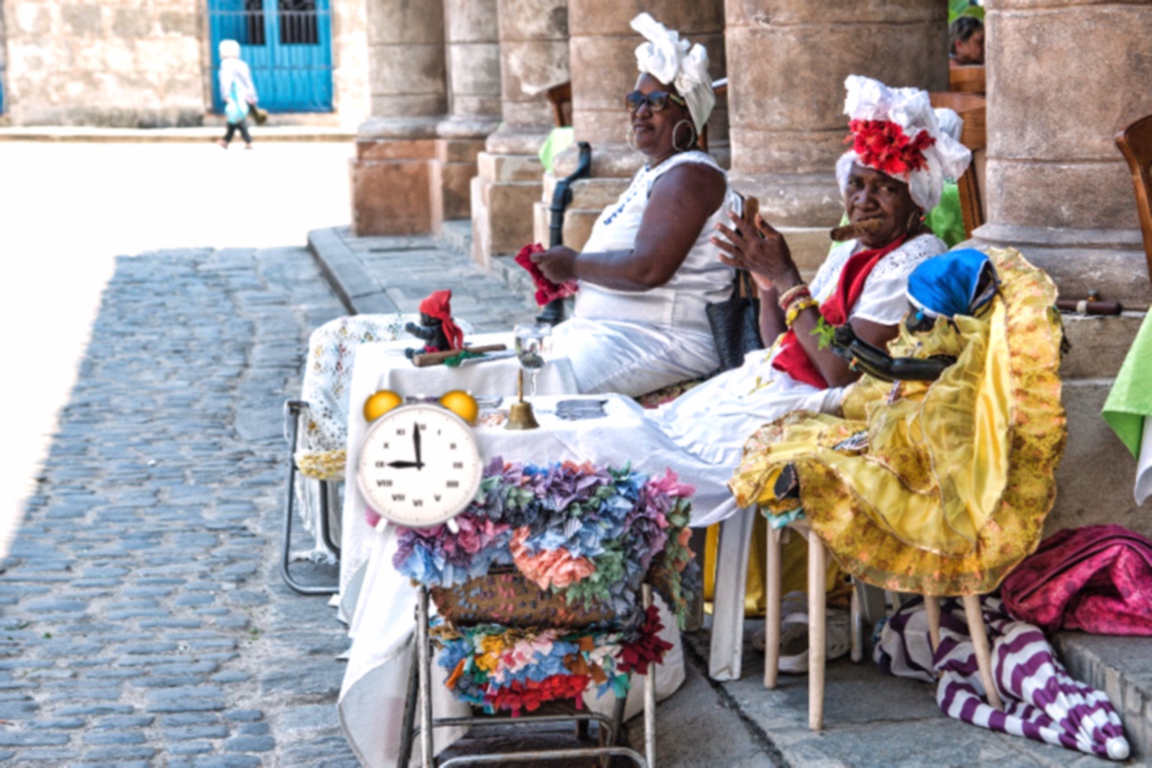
{"hour": 8, "minute": 59}
